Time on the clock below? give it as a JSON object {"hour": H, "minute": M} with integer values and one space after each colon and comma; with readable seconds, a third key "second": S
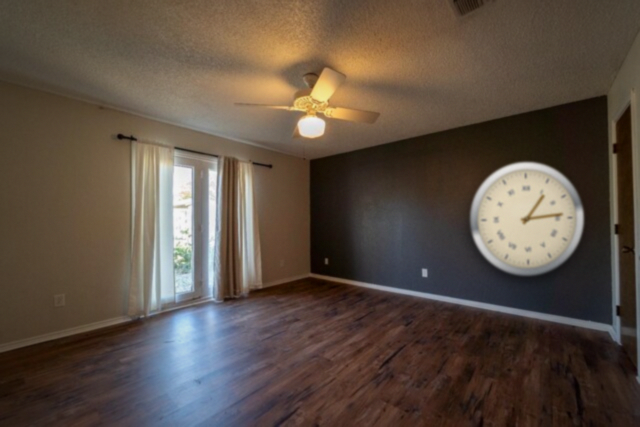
{"hour": 1, "minute": 14}
